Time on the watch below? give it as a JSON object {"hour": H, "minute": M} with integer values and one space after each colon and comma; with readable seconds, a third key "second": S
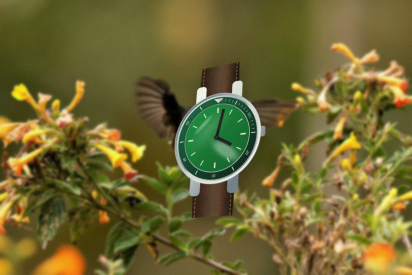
{"hour": 4, "minute": 2}
